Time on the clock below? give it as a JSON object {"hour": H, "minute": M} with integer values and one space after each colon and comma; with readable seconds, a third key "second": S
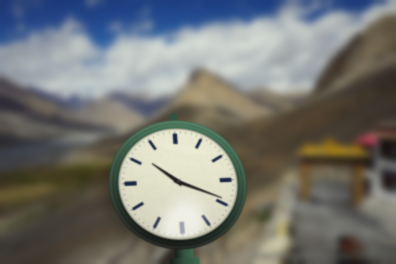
{"hour": 10, "minute": 19}
